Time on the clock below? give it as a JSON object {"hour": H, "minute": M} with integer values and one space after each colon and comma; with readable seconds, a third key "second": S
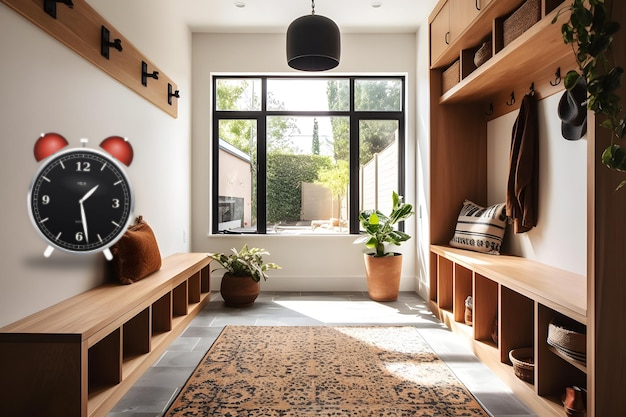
{"hour": 1, "minute": 28}
